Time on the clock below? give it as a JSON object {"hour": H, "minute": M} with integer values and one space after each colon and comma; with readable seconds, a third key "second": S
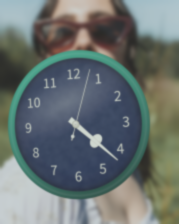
{"hour": 4, "minute": 22, "second": 3}
